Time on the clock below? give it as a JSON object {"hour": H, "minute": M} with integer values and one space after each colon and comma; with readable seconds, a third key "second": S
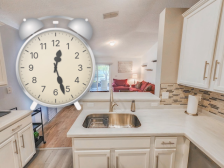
{"hour": 12, "minute": 27}
